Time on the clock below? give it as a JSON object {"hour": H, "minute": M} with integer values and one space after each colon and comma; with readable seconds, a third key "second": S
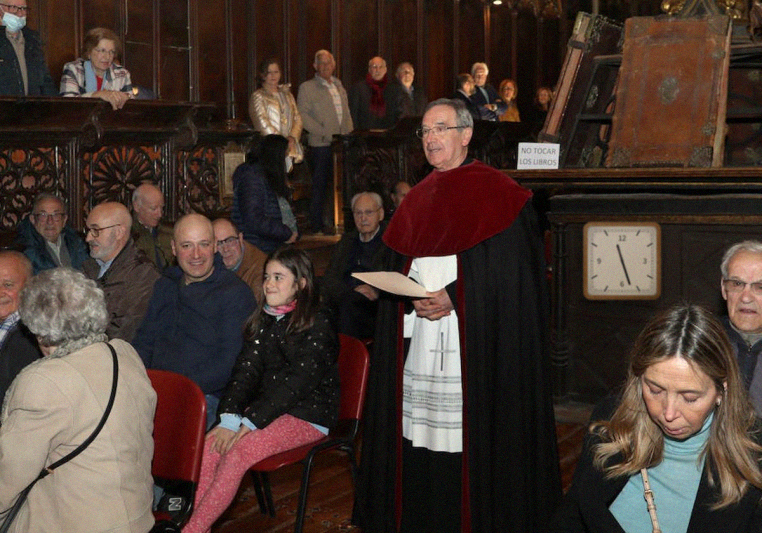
{"hour": 11, "minute": 27}
